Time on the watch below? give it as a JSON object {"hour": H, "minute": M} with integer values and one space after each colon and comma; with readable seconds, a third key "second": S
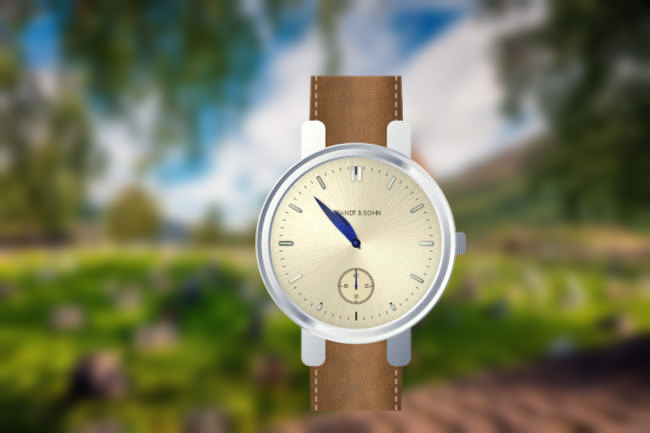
{"hour": 10, "minute": 53}
